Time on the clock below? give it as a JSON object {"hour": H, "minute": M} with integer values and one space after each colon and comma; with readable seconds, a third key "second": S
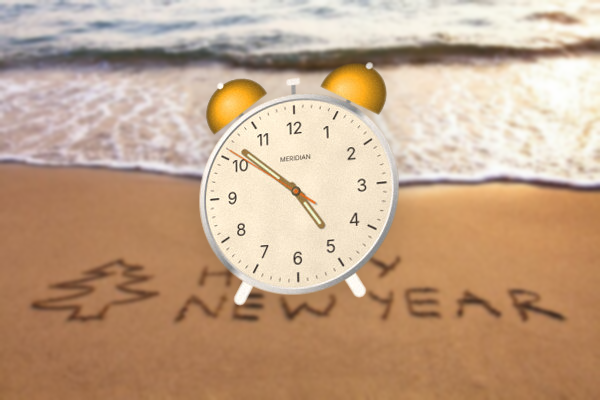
{"hour": 4, "minute": 51, "second": 51}
